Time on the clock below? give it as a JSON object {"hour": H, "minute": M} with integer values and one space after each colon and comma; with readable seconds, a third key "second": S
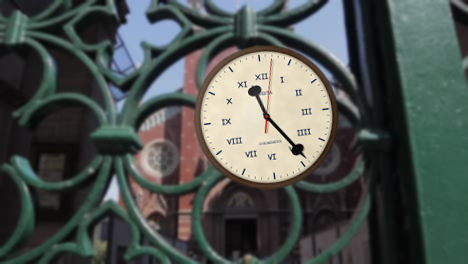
{"hour": 11, "minute": 24, "second": 2}
